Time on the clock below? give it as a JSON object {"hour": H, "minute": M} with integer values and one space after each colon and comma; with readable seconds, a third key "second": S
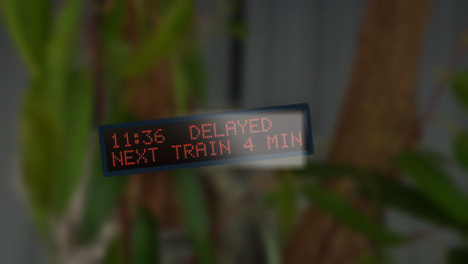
{"hour": 11, "minute": 36}
